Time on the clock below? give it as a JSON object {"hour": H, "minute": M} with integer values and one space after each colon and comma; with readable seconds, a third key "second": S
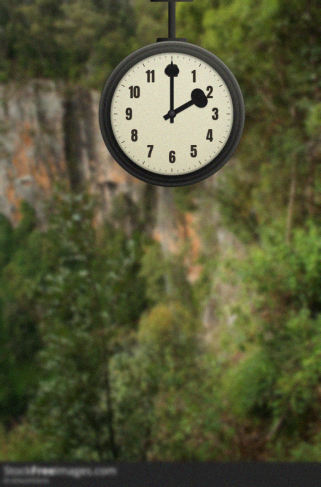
{"hour": 2, "minute": 0}
